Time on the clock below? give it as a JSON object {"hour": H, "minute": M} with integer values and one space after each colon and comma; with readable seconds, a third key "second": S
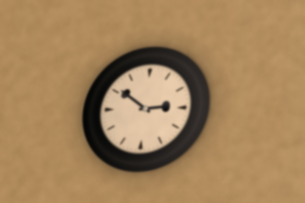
{"hour": 2, "minute": 51}
